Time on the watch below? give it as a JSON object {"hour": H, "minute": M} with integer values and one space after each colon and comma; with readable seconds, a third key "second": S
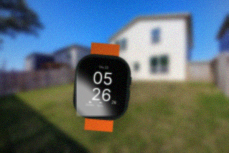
{"hour": 5, "minute": 26}
